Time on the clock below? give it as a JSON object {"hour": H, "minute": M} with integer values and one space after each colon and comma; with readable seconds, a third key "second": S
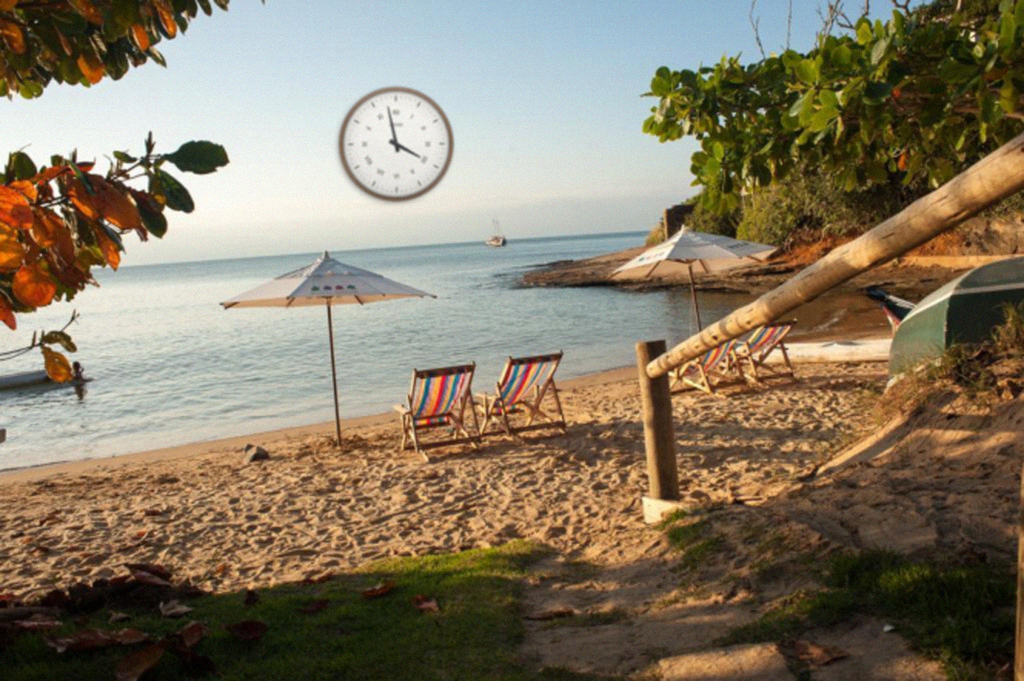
{"hour": 3, "minute": 58}
